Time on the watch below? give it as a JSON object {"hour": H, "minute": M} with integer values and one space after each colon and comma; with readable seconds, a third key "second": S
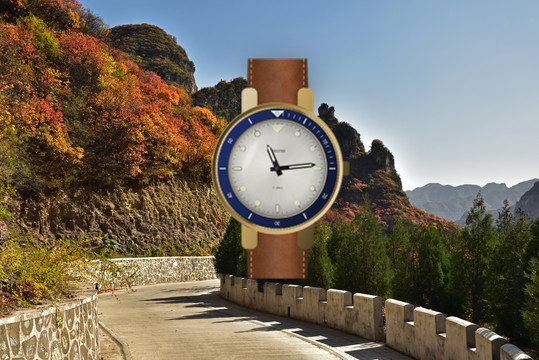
{"hour": 11, "minute": 14}
